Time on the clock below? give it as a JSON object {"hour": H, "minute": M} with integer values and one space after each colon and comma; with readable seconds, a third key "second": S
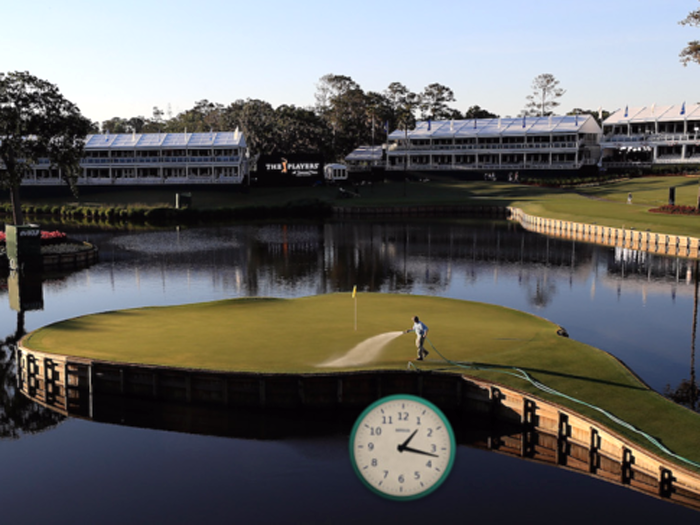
{"hour": 1, "minute": 17}
